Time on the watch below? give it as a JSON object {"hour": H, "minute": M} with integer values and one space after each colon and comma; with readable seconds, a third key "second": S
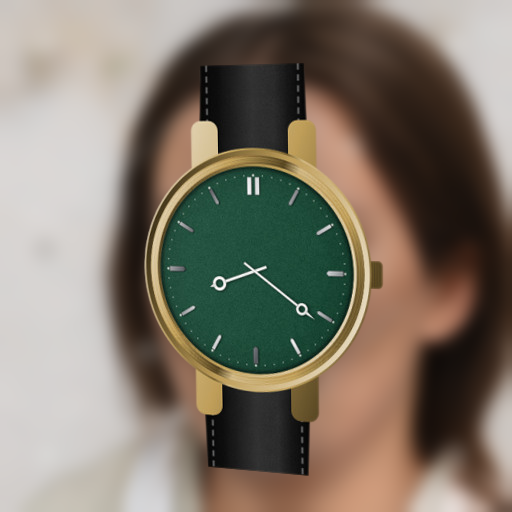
{"hour": 8, "minute": 21}
